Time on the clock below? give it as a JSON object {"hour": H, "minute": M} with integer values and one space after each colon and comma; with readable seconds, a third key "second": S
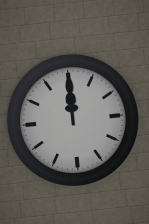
{"hour": 12, "minute": 0}
